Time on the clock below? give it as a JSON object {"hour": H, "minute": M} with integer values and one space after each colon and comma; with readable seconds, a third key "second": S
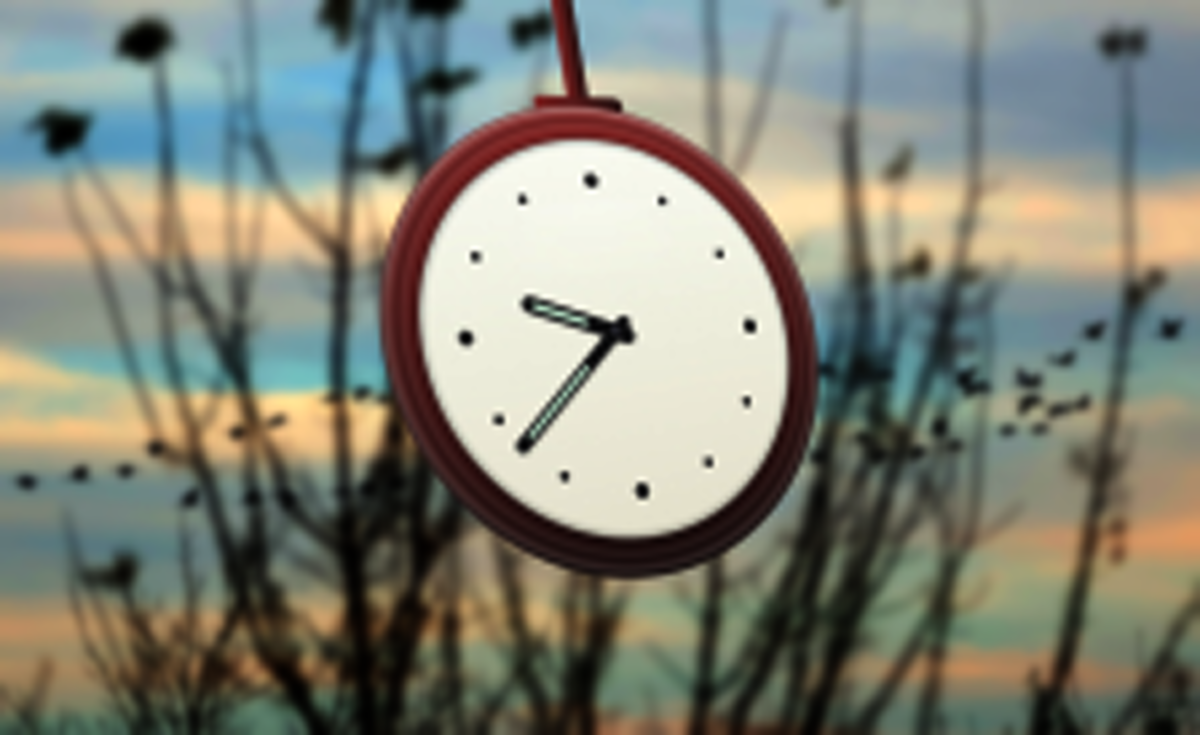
{"hour": 9, "minute": 38}
